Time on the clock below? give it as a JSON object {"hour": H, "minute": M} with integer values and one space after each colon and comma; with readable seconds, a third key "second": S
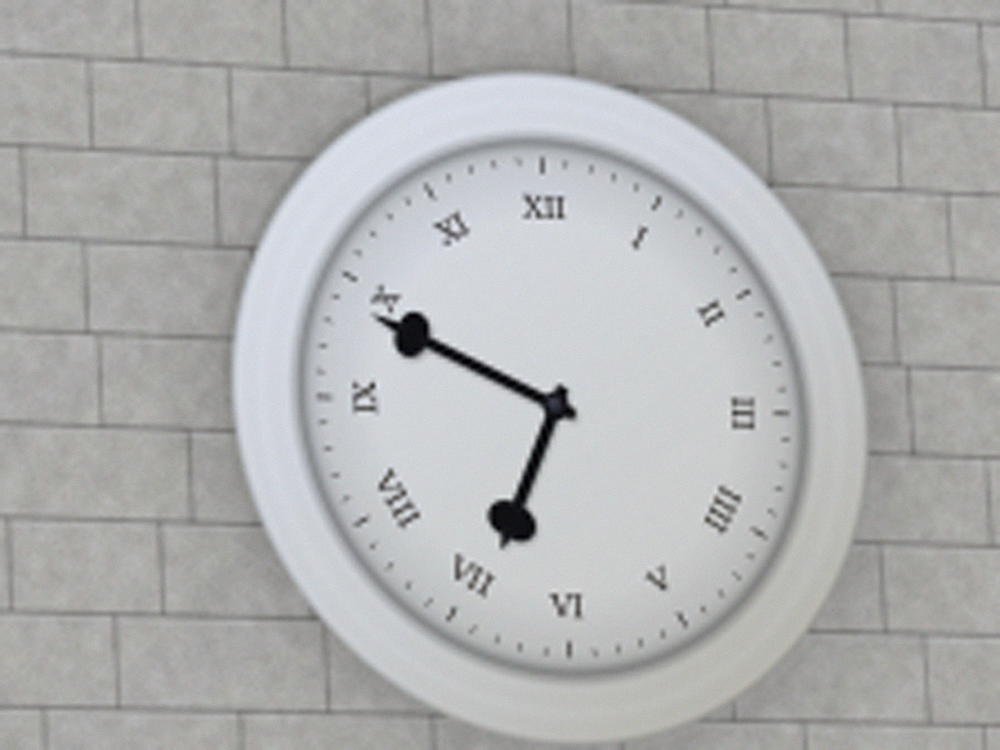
{"hour": 6, "minute": 49}
